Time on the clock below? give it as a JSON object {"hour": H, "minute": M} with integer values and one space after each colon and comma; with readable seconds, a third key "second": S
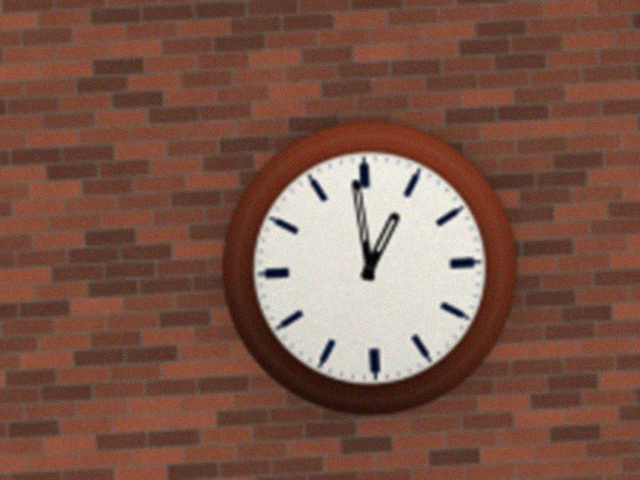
{"hour": 12, "minute": 59}
